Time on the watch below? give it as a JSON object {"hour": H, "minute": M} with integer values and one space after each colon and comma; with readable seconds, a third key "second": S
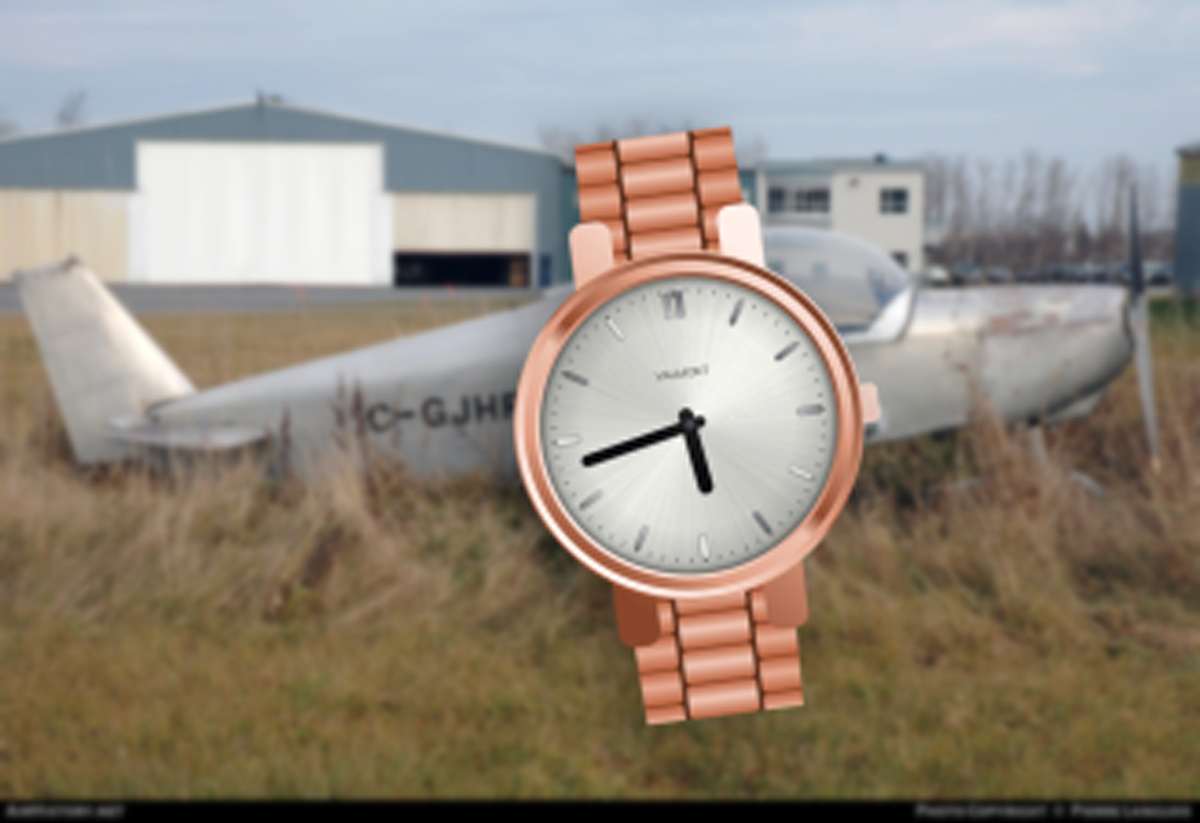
{"hour": 5, "minute": 43}
